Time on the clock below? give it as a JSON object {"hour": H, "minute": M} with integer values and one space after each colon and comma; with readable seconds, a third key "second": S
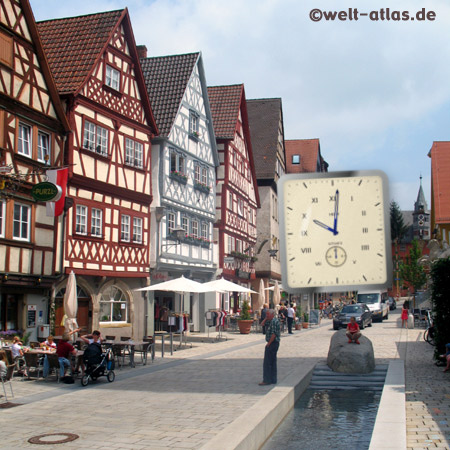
{"hour": 10, "minute": 1}
